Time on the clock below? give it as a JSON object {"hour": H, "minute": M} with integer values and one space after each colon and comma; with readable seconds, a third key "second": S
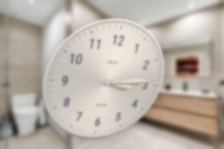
{"hour": 3, "minute": 14}
